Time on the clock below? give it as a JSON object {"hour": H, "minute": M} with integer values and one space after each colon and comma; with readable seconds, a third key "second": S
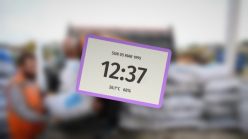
{"hour": 12, "minute": 37}
